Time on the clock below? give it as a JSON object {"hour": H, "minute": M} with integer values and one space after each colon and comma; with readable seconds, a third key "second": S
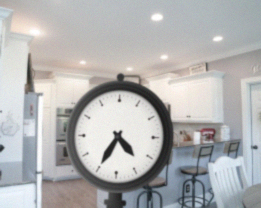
{"hour": 4, "minute": 35}
